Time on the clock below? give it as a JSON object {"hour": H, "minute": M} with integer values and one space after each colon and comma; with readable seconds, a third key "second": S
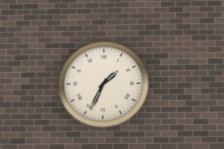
{"hour": 1, "minute": 34}
